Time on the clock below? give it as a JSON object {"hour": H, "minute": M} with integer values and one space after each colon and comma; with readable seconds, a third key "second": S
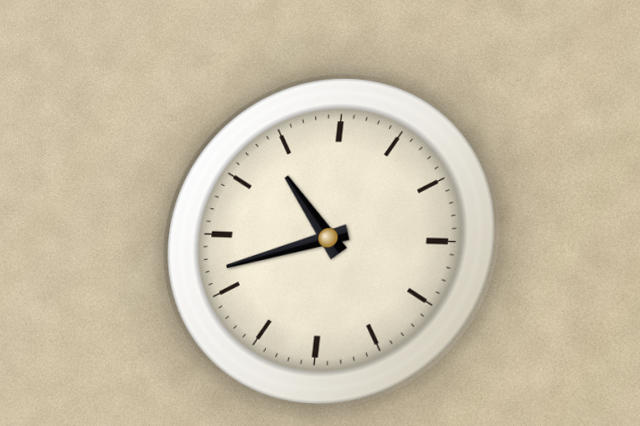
{"hour": 10, "minute": 42}
